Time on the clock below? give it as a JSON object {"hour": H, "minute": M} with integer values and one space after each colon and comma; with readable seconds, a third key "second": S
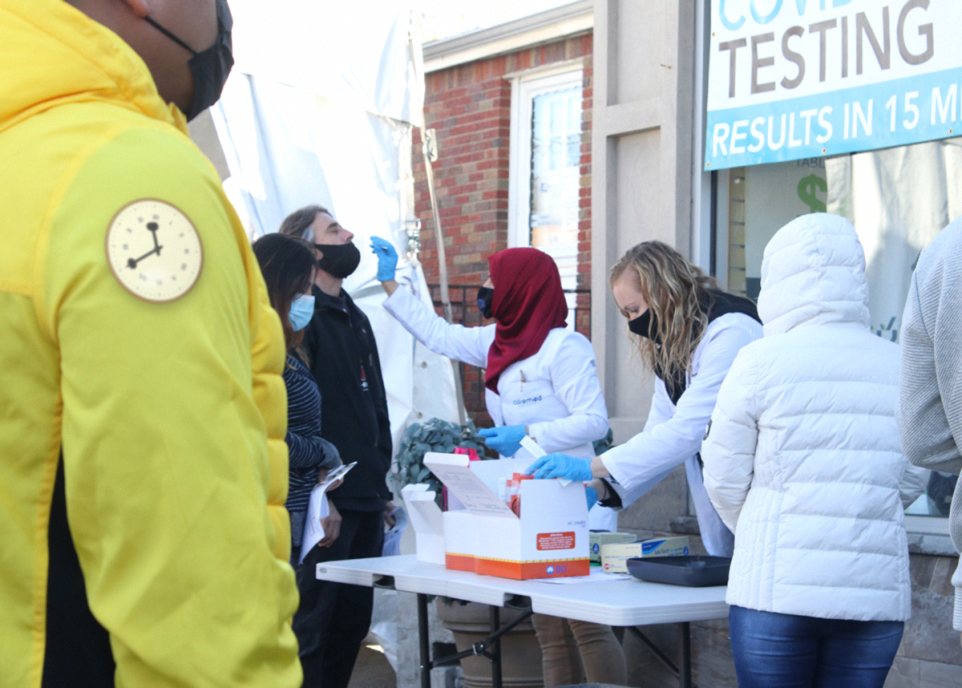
{"hour": 11, "minute": 40}
